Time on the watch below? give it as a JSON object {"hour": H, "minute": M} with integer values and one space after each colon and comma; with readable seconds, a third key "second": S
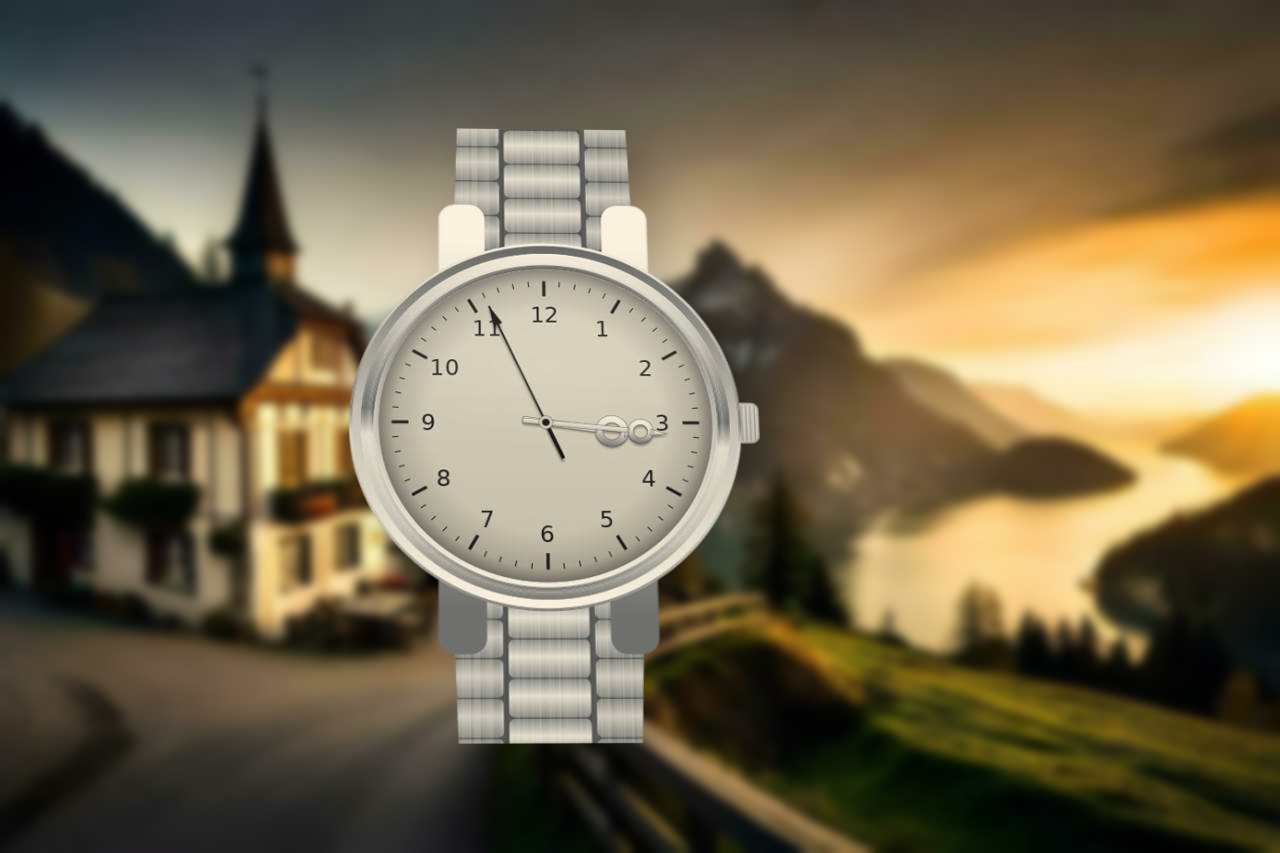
{"hour": 3, "minute": 15, "second": 56}
